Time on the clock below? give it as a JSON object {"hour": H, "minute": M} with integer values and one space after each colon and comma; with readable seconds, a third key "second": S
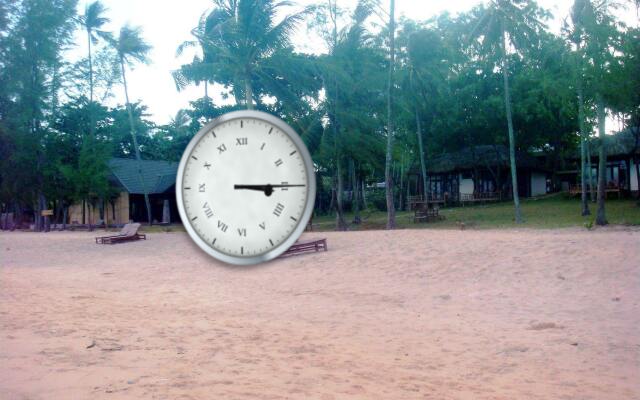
{"hour": 3, "minute": 15}
